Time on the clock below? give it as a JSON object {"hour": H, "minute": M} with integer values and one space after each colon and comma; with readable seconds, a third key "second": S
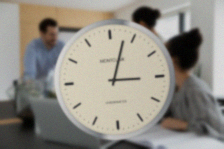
{"hour": 3, "minute": 3}
